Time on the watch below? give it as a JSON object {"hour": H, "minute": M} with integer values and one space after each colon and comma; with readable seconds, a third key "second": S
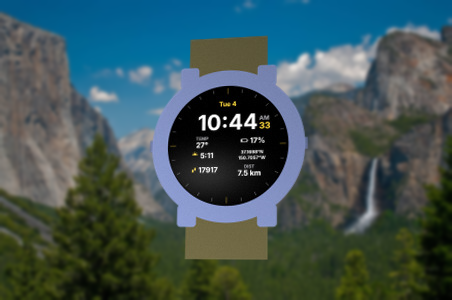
{"hour": 10, "minute": 44, "second": 33}
